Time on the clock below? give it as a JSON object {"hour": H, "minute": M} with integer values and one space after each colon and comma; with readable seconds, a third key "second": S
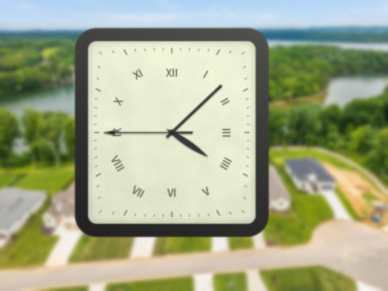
{"hour": 4, "minute": 7, "second": 45}
